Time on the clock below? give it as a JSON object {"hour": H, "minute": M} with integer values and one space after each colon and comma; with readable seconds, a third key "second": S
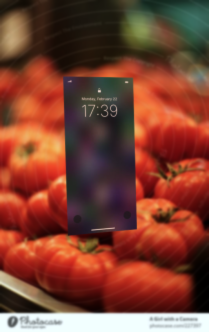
{"hour": 17, "minute": 39}
